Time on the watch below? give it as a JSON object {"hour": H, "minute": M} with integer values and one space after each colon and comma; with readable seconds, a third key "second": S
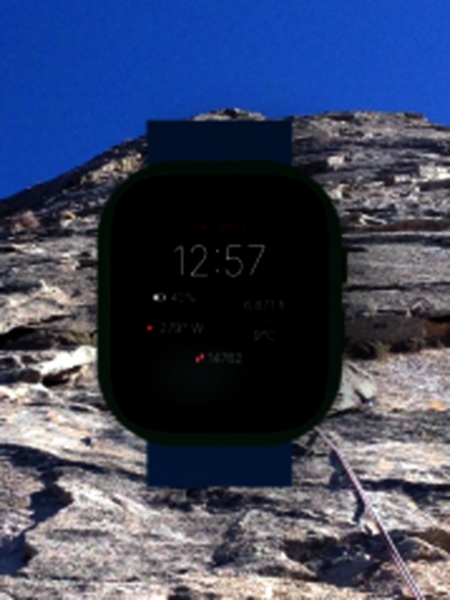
{"hour": 12, "minute": 57}
